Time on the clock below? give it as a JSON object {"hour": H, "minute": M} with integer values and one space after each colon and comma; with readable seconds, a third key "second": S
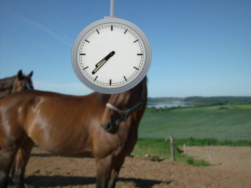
{"hour": 7, "minute": 37}
